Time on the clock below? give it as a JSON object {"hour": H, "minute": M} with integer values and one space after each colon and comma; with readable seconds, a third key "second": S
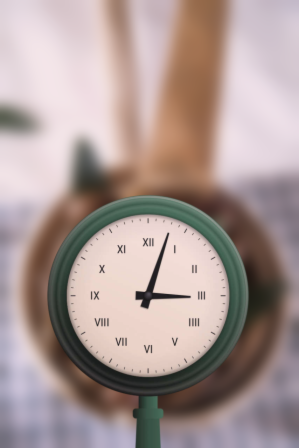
{"hour": 3, "minute": 3}
